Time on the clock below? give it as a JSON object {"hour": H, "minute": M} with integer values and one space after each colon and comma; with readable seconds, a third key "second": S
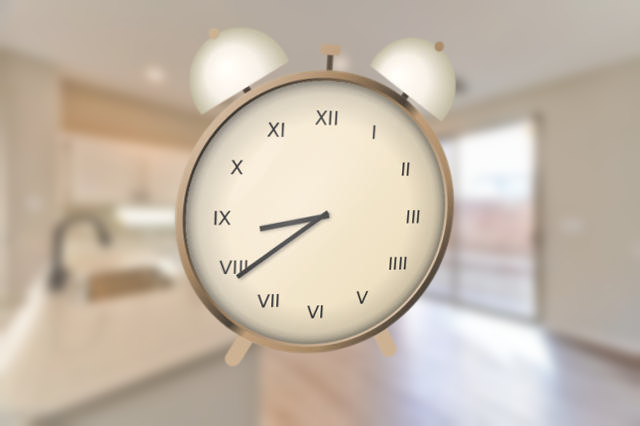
{"hour": 8, "minute": 39}
